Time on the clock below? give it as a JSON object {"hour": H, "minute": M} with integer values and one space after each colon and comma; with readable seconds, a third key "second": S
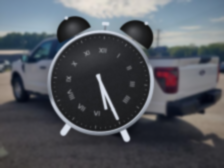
{"hour": 5, "minute": 25}
